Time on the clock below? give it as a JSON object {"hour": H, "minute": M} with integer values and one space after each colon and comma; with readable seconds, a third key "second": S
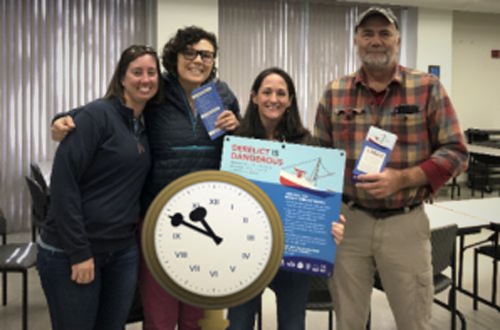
{"hour": 10, "minute": 49}
